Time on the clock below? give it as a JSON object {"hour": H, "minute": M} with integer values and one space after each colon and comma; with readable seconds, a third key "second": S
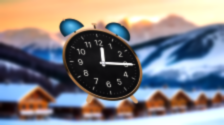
{"hour": 12, "minute": 15}
